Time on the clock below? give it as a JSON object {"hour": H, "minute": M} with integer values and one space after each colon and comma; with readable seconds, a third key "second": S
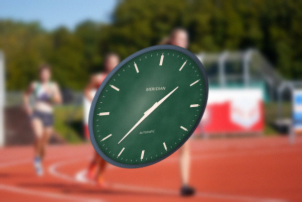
{"hour": 1, "minute": 37}
